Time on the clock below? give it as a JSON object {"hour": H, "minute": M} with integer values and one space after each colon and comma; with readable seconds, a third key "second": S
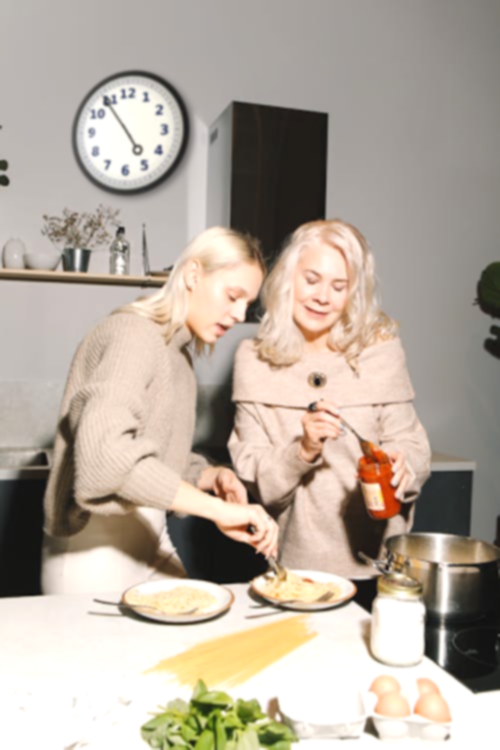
{"hour": 4, "minute": 54}
